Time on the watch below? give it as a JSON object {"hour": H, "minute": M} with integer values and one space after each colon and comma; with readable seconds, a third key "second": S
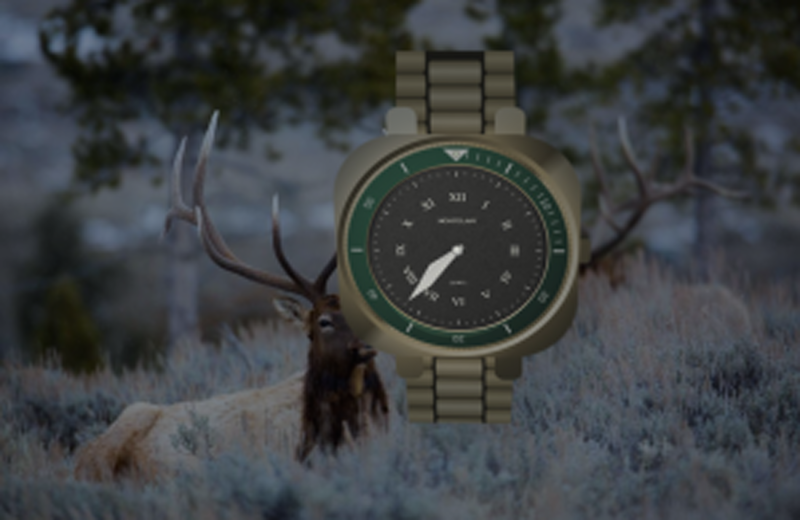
{"hour": 7, "minute": 37}
